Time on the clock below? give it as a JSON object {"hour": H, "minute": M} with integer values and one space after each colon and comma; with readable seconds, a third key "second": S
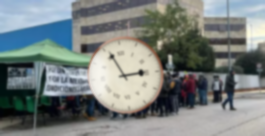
{"hour": 2, "minute": 56}
